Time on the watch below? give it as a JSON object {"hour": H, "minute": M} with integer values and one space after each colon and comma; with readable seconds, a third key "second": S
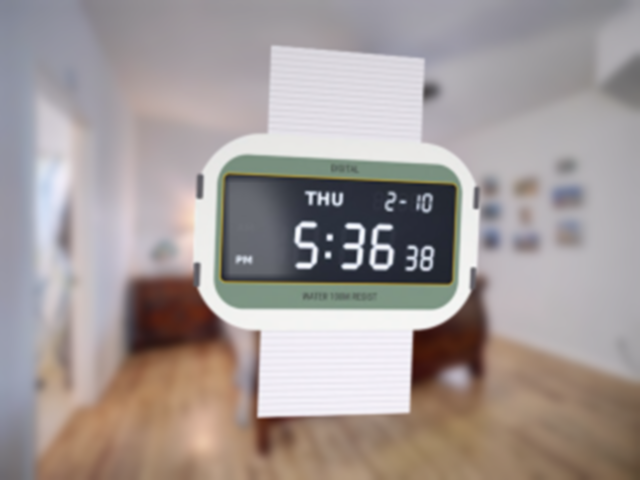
{"hour": 5, "minute": 36, "second": 38}
